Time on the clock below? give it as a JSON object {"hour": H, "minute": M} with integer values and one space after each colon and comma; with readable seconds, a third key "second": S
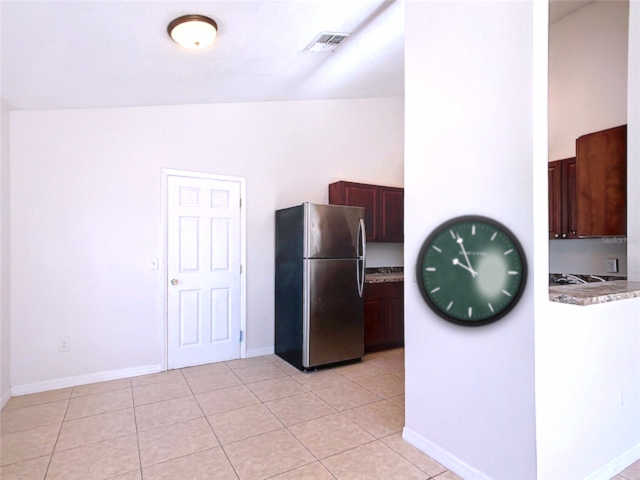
{"hour": 9, "minute": 56}
